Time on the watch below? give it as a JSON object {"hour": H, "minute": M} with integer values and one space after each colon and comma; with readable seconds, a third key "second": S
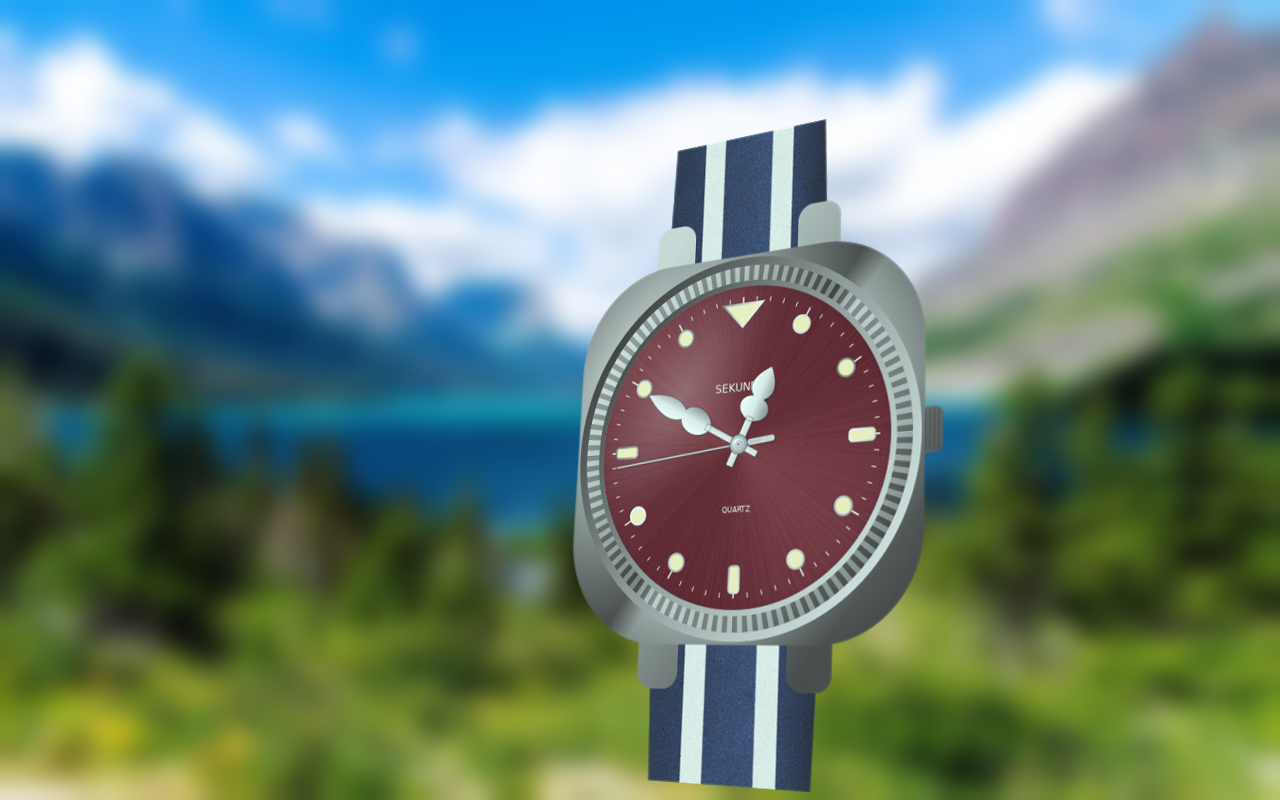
{"hour": 12, "minute": 49, "second": 44}
